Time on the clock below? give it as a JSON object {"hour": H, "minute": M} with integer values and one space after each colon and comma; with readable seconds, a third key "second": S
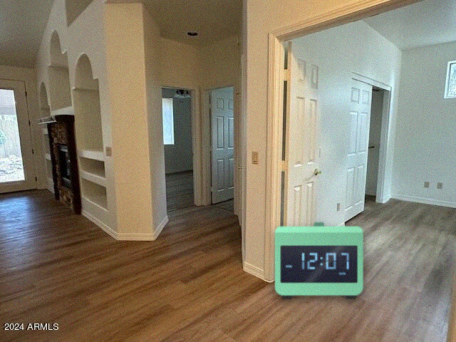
{"hour": 12, "minute": 7}
